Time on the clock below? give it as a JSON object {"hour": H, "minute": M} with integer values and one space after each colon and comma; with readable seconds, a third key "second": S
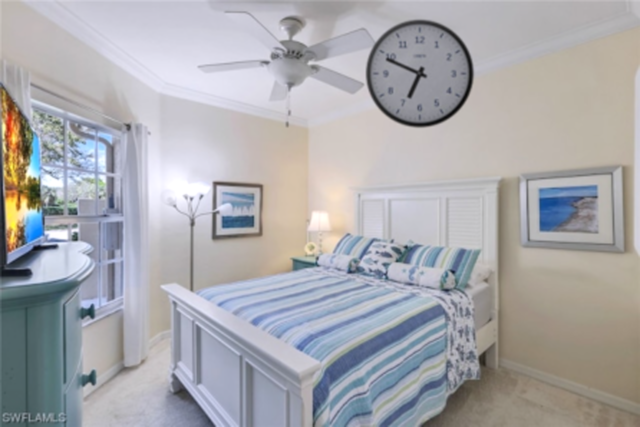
{"hour": 6, "minute": 49}
